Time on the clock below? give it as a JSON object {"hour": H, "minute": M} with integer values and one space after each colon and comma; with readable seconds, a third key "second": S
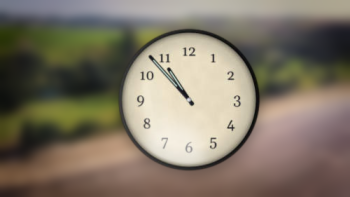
{"hour": 10, "minute": 53}
